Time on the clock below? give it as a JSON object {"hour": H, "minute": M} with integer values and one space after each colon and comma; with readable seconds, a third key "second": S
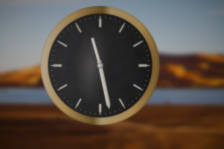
{"hour": 11, "minute": 28}
